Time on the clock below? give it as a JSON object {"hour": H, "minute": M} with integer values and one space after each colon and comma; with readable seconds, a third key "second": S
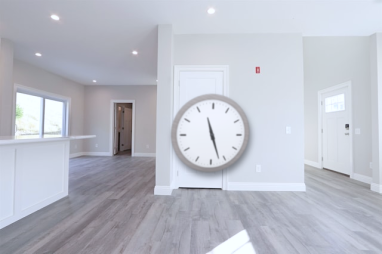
{"hour": 11, "minute": 27}
